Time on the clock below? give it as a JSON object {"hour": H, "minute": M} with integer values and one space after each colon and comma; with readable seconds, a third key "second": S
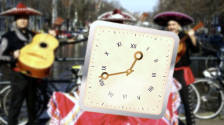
{"hour": 12, "minute": 42}
